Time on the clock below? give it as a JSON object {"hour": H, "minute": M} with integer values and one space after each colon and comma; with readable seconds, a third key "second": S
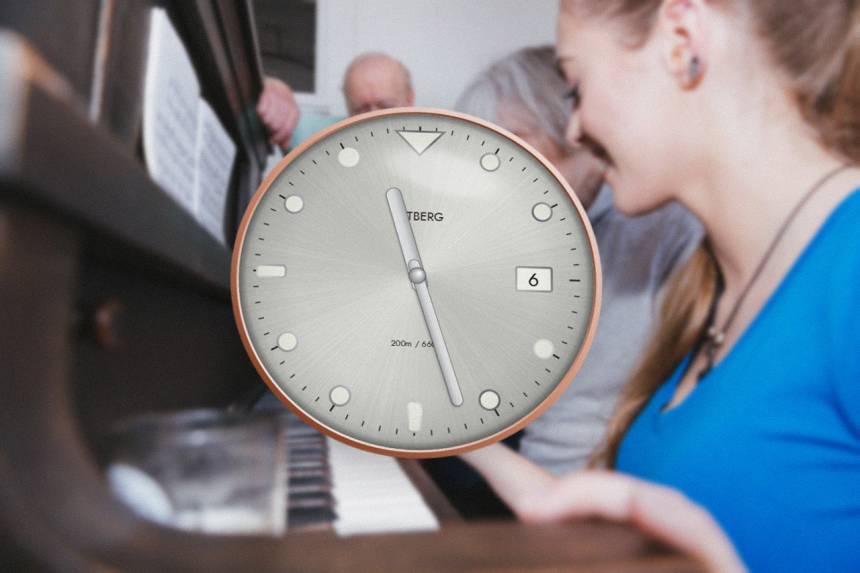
{"hour": 11, "minute": 27}
